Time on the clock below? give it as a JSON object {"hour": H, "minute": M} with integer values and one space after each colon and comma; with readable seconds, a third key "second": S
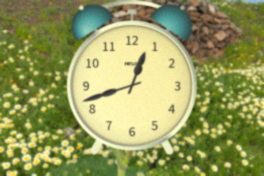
{"hour": 12, "minute": 42}
